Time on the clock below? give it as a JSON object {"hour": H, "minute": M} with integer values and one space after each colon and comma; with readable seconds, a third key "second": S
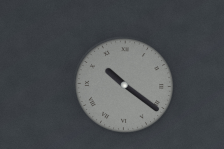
{"hour": 10, "minute": 21}
